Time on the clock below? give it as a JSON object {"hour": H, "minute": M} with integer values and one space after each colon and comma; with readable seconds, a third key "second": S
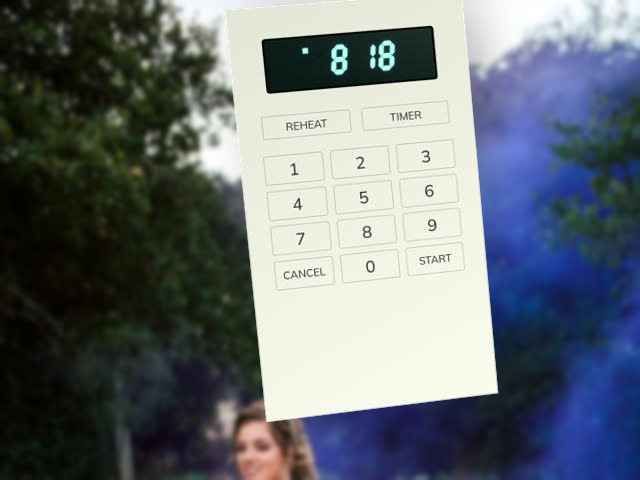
{"hour": 8, "minute": 18}
